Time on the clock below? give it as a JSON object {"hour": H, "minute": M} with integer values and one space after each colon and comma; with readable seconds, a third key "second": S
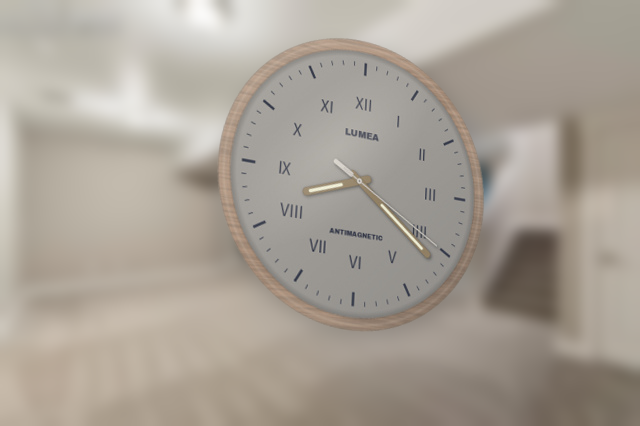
{"hour": 8, "minute": 21, "second": 20}
